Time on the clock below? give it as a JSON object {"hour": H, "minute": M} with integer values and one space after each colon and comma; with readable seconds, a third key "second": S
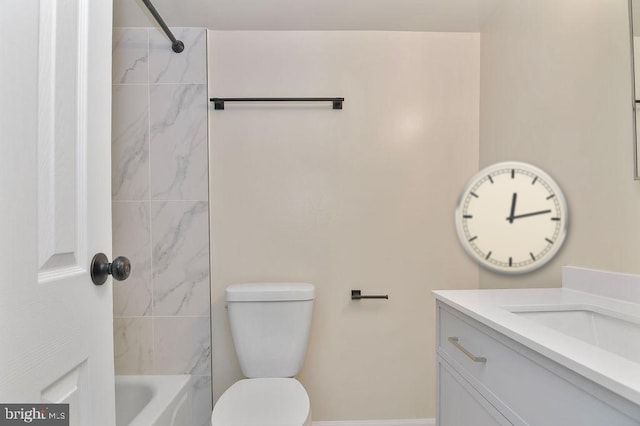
{"hour": 12, "minute": 13}
